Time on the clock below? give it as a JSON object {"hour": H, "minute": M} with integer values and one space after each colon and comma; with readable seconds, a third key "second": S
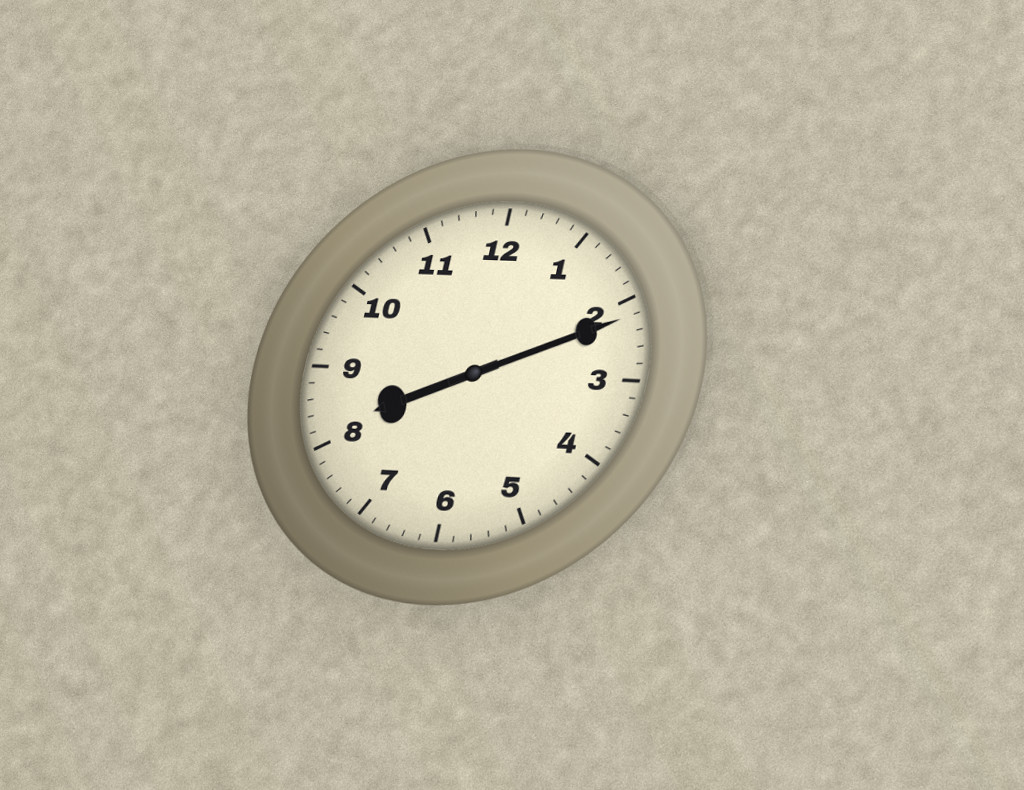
{"hour": 8, "minute": 11}
